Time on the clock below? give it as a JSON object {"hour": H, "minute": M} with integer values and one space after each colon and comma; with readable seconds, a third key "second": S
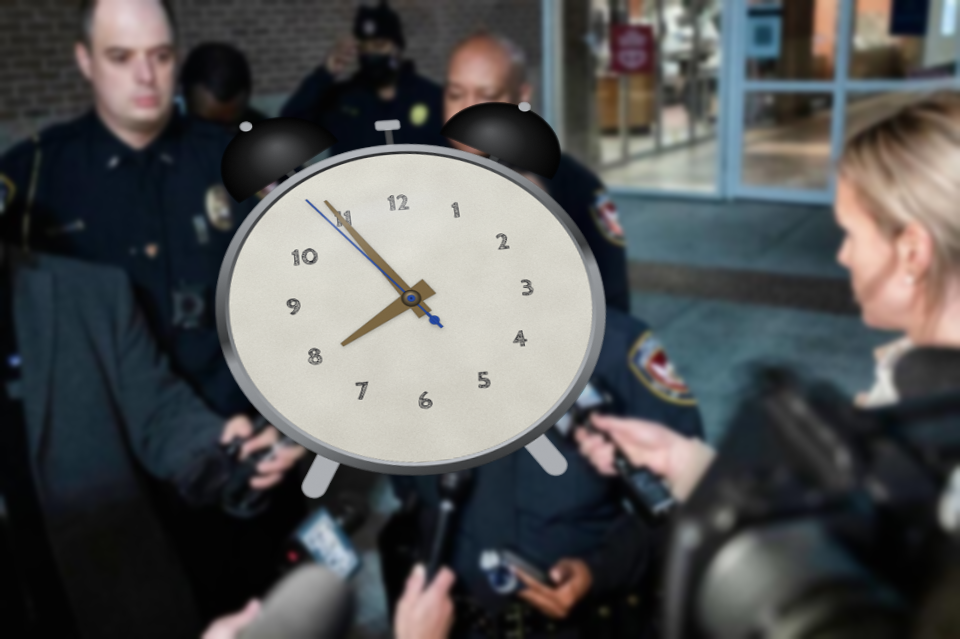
{"hour": 7, "minute": 54, "second": 54}
